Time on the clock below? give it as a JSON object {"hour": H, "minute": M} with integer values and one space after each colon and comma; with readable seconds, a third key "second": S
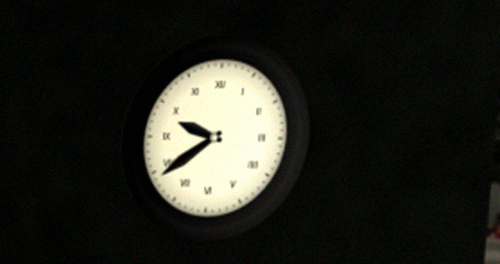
{"hour": 9, "minute": 39}
